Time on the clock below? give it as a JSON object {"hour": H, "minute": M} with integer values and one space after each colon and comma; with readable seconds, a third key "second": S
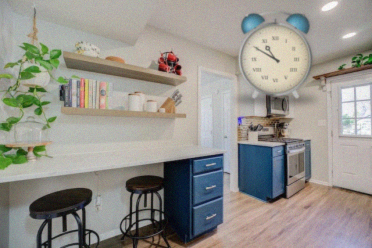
{"hour": 10, "minute": 50}
